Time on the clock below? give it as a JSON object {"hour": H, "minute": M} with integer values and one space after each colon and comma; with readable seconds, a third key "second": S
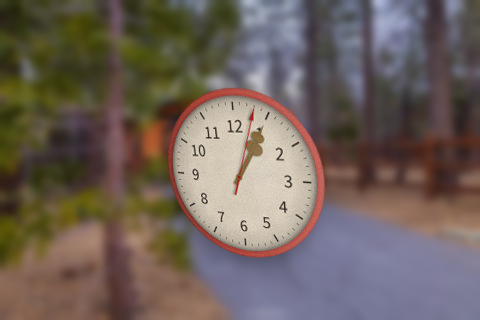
{"hour": 1, "minute": 5, "second": 3}
